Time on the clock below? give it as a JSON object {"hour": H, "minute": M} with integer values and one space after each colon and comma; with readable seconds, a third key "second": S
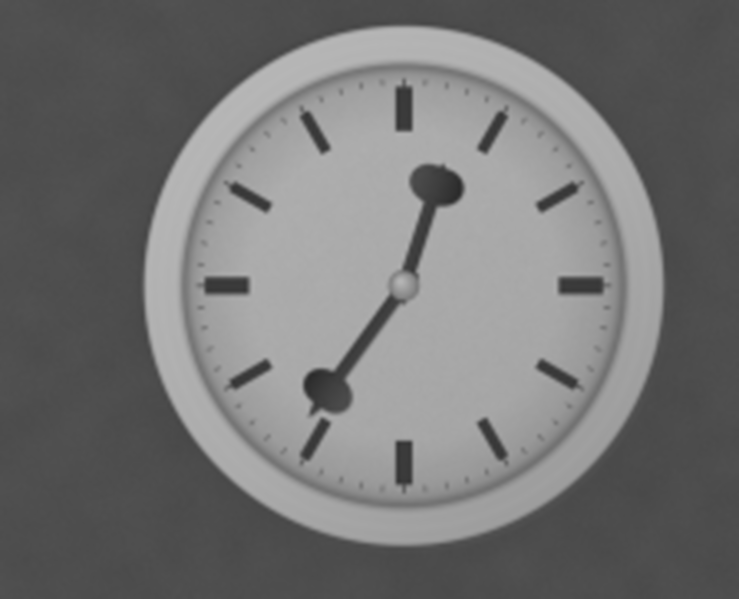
{"hour": 12, "minute": 36}
